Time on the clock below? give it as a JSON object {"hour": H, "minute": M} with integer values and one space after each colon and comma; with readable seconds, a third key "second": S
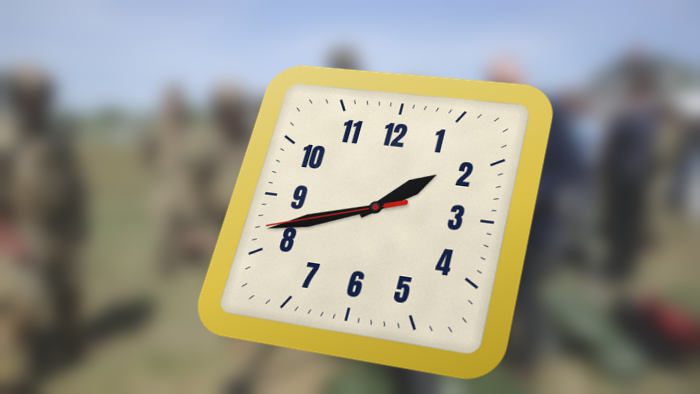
{"hour": 1, "minute": 41, "second": 42}
